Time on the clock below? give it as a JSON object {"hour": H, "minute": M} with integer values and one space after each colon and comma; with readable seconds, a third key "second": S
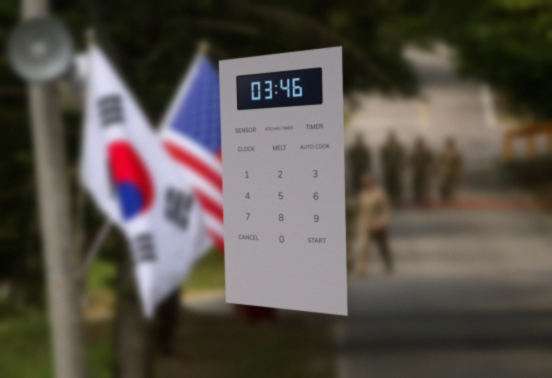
{"hour": 3, "minute": 46}
